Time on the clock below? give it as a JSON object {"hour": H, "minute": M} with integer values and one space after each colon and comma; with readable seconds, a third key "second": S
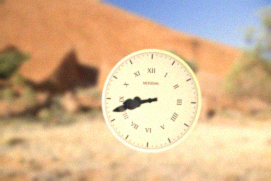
{"hour": 8, "minute": 42}
